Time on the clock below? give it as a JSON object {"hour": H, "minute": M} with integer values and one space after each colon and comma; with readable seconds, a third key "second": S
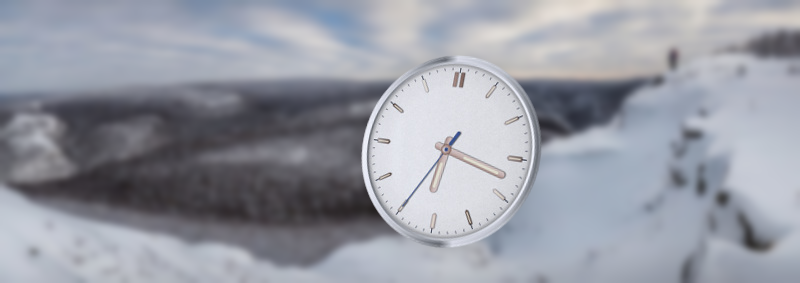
{"hour": 6, "minute": 17, "second": 35}
